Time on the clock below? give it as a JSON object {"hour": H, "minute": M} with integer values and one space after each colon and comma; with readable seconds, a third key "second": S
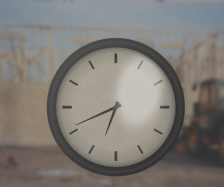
{"hour": 6, "minute": 41}
